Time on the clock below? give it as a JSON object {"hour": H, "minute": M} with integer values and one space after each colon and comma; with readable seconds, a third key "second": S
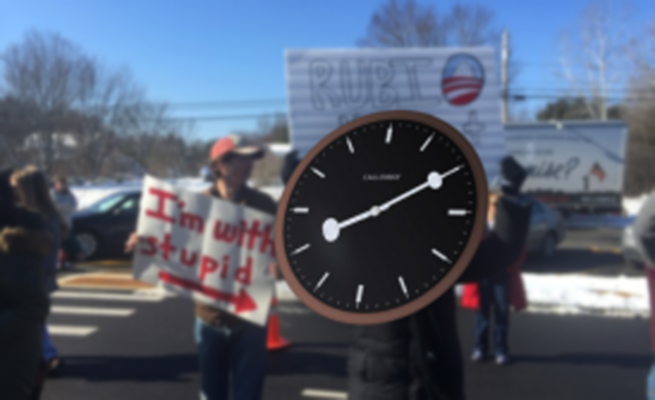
{"hour": 8, "minute": 10}
